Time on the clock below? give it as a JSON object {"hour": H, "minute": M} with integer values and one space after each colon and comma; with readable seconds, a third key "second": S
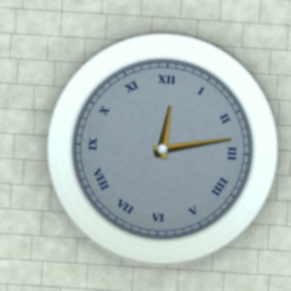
{"hour": 12, "minute": 13}
